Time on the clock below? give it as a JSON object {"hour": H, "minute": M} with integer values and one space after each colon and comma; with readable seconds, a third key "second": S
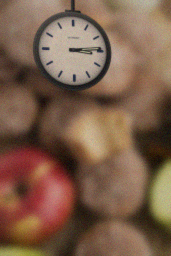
{"hour": 3, "minute": 14}
